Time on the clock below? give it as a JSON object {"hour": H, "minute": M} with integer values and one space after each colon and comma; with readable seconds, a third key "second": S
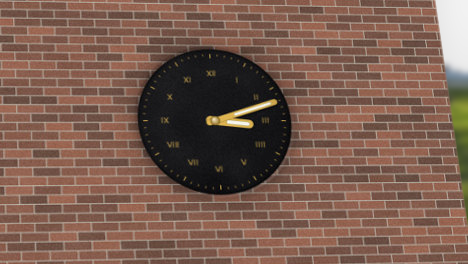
{"hour": 3, "minute": 12}
